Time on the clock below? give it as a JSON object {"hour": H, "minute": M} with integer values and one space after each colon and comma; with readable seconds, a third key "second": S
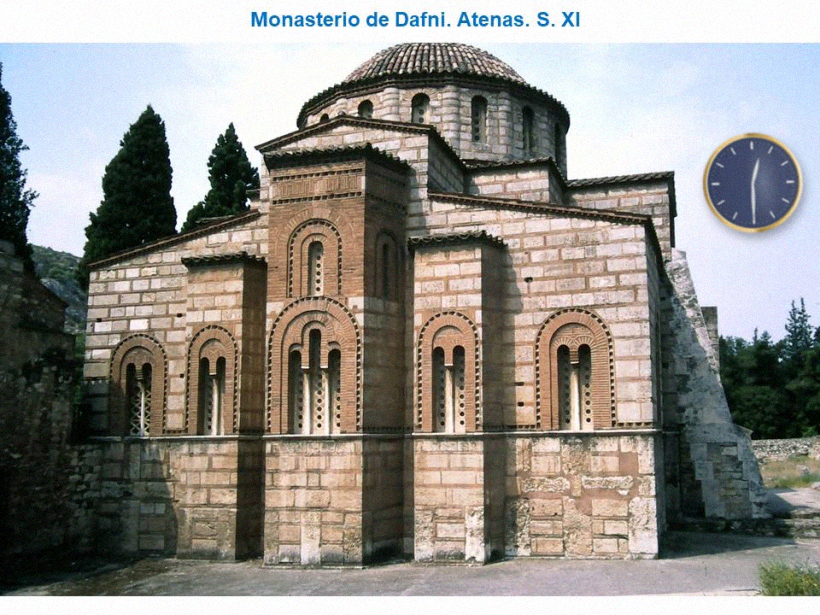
{"hour": 12, "minute": 30}
